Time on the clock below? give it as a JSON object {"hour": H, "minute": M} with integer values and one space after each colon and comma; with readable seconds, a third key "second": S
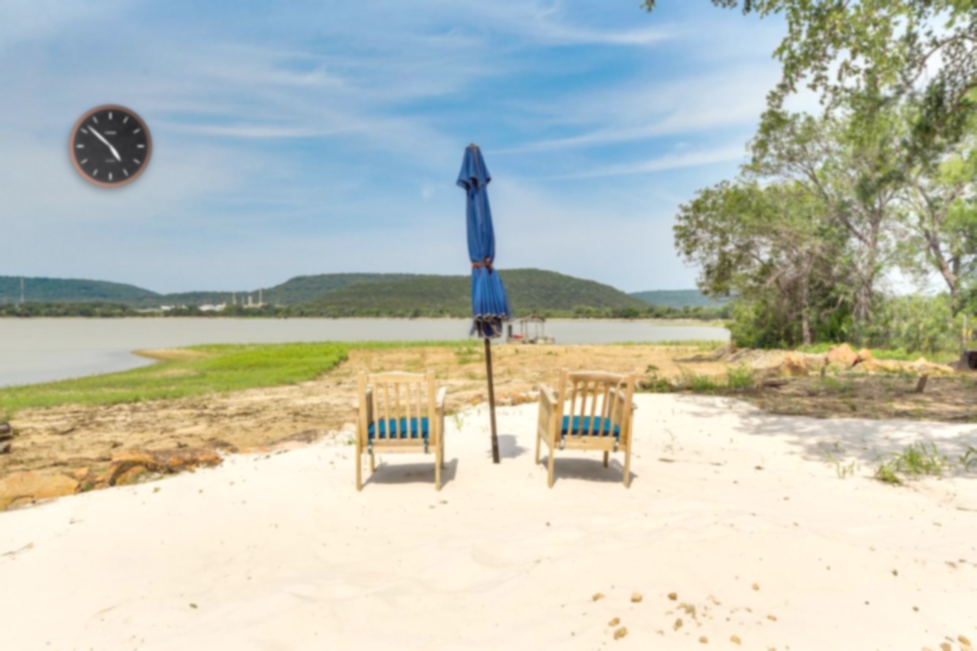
{"hour": 4, "minute": 52}
